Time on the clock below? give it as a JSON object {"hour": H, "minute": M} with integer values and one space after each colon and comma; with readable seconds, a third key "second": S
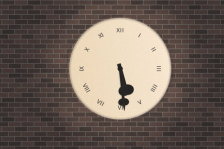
{"hour": 5, "minute": 29}
